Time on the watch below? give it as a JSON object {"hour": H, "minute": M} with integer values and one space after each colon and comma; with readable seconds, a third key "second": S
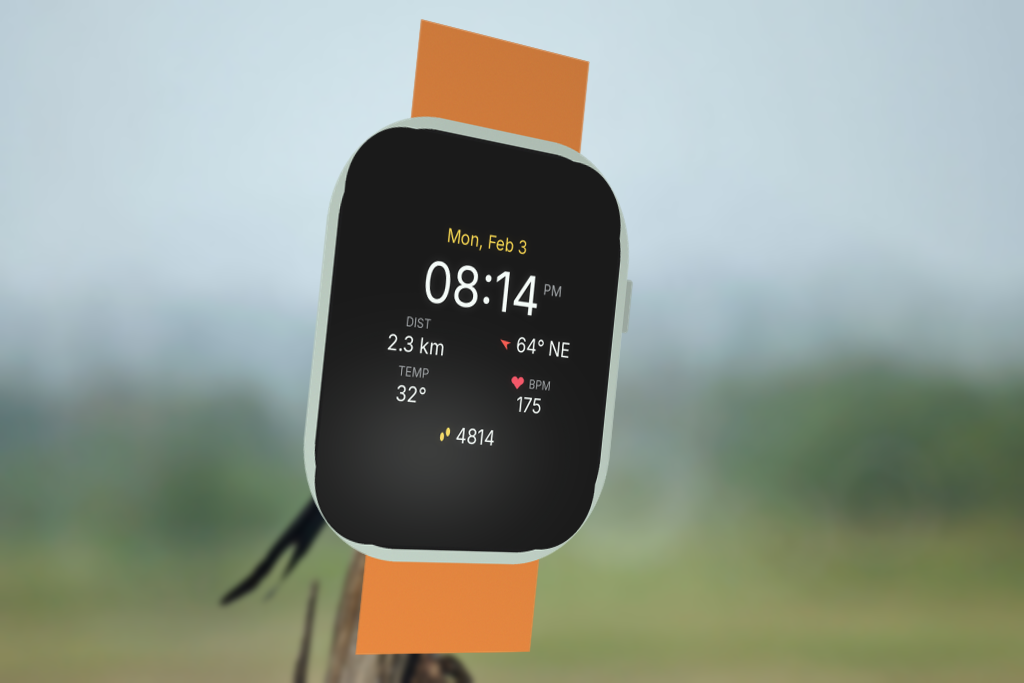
{"hour": 8, "minute": 14}
